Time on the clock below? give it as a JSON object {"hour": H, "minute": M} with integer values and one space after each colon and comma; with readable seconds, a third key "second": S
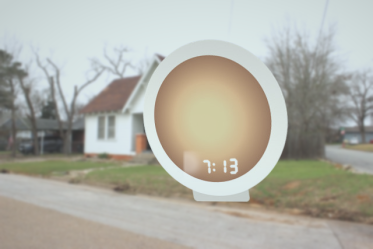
{"hour": 7, "minute": 13}
